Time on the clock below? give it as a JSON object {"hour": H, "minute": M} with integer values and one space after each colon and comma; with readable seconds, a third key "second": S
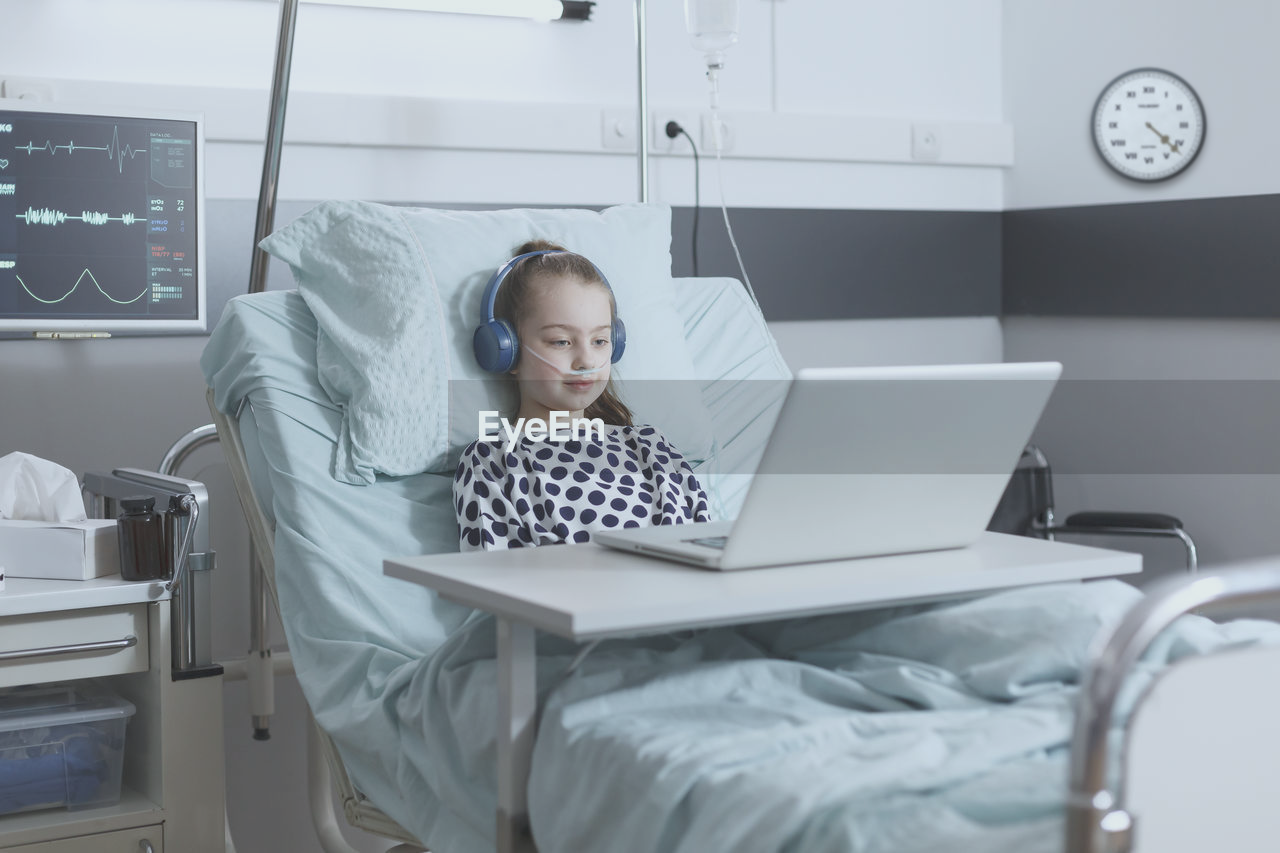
{"hour": 4, "minute": 22}
